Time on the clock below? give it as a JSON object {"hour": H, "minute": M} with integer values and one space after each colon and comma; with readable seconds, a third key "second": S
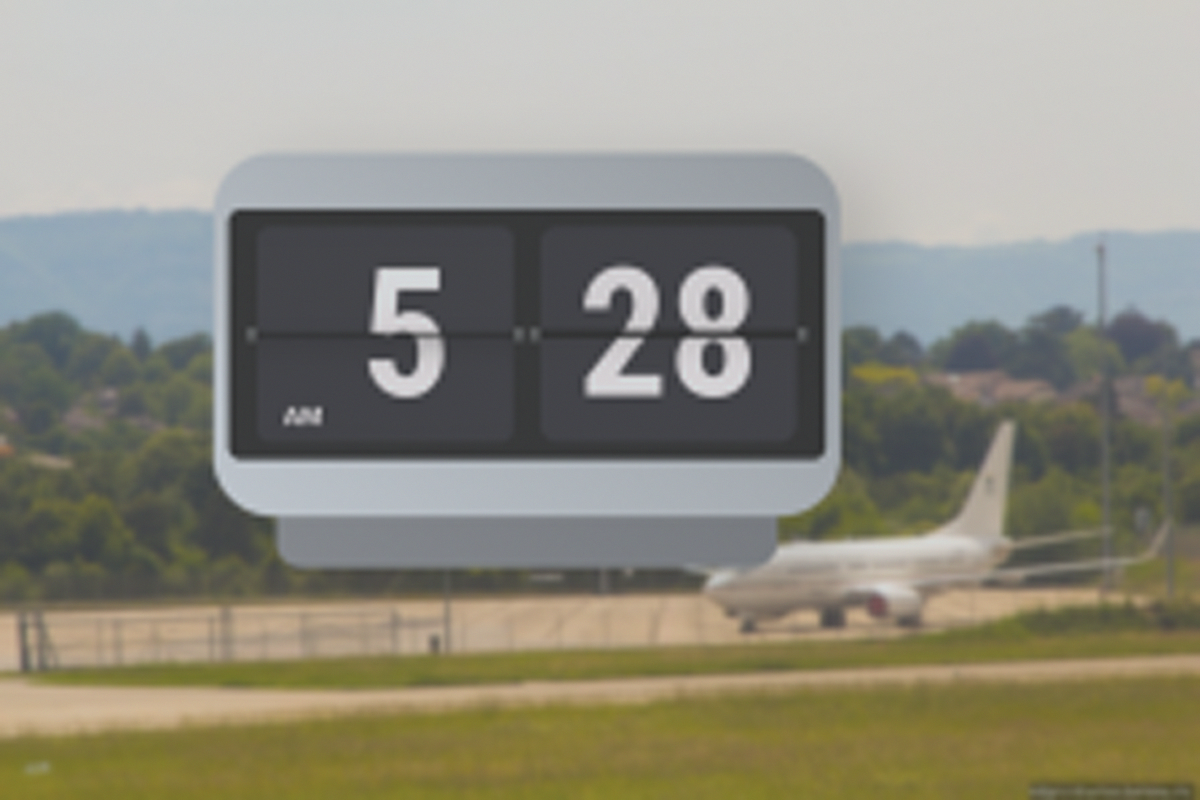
{"hour": 5, "minute": 28}
